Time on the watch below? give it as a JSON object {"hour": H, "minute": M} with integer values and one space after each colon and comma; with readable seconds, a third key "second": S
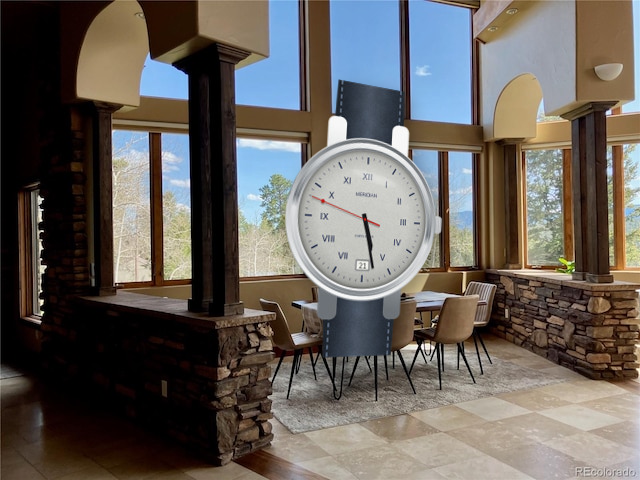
{"hour": 5, "minute": 27, "second": 48}
